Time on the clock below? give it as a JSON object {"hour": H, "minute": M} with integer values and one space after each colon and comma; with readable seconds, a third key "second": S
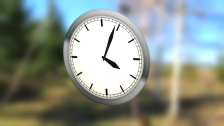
{"hour": 4, "minute": 4}
